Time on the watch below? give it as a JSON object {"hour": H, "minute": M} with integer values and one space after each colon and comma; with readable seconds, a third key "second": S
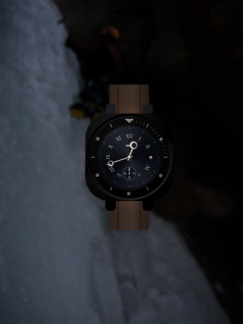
{"hour": 12, "minute": 42}
